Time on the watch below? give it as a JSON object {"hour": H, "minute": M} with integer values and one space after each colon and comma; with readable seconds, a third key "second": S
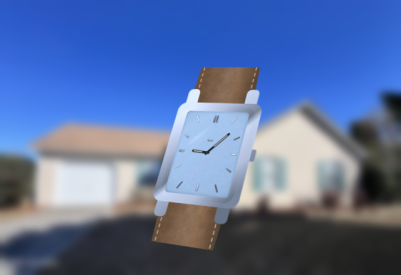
{"hour": 9, "minute": 7}
